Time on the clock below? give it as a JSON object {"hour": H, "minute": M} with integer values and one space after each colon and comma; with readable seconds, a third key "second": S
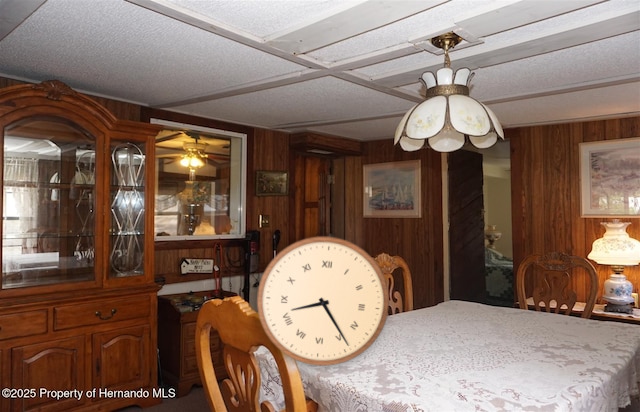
{"hour": 8, "minute": 24}
